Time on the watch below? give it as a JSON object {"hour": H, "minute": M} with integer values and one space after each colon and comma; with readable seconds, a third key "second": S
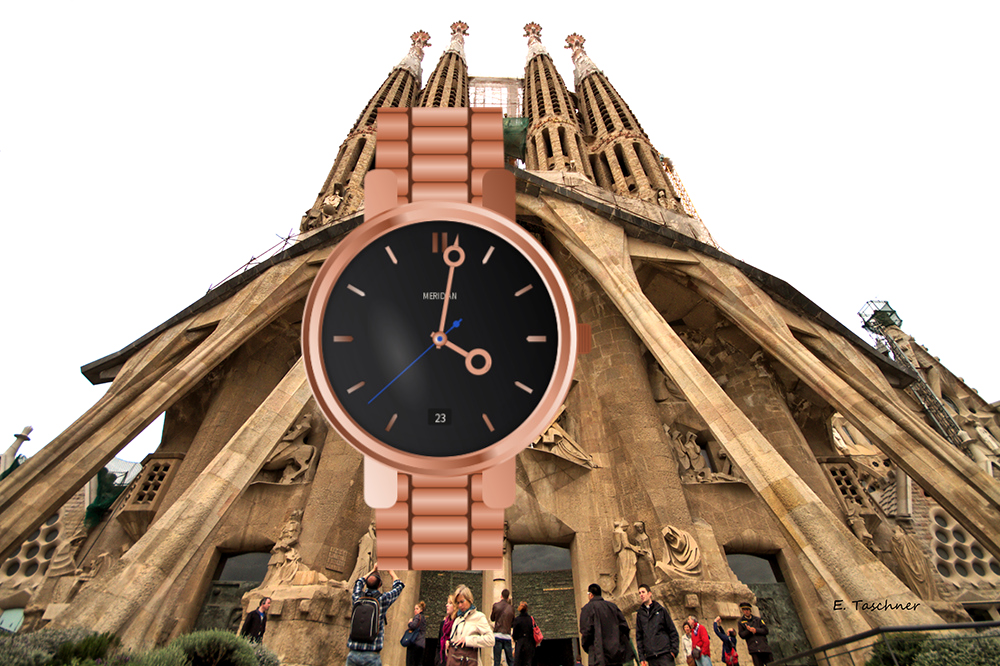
{"hour": 4, "minute": 1, "second": 38}
